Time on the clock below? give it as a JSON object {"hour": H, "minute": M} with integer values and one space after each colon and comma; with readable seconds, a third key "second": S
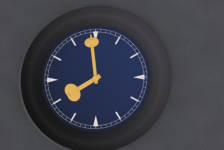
{"hour": 7, "minute": 59}
